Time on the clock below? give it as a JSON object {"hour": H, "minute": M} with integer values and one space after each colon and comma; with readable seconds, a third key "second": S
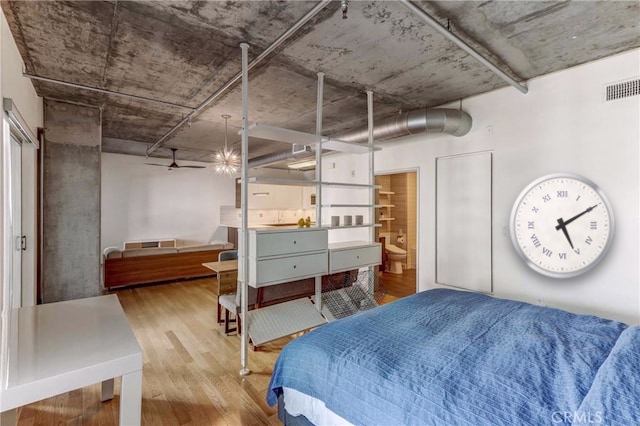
{"hour": 5, "minute": 10}
